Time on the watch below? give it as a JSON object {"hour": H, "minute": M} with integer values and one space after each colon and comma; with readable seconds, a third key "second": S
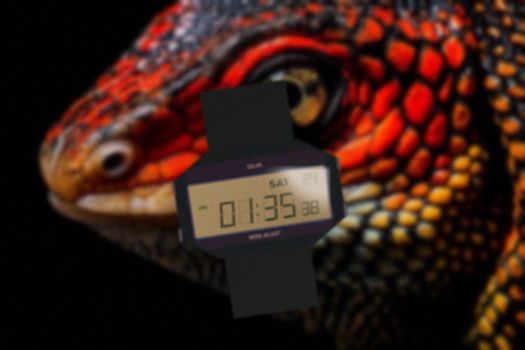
{"hour": 1, "minute": 35, "second": 38}
